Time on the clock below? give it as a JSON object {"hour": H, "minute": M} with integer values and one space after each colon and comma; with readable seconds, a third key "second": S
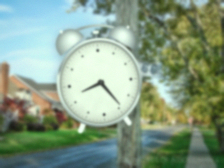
{"hour": 8, "minute": 24}
